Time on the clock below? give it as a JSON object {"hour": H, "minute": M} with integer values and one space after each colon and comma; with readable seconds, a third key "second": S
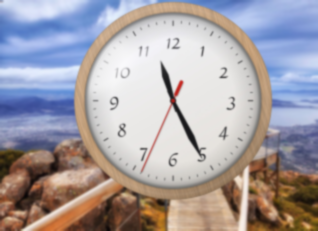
{"hour": 11, "minute": 25, "second": 34}
